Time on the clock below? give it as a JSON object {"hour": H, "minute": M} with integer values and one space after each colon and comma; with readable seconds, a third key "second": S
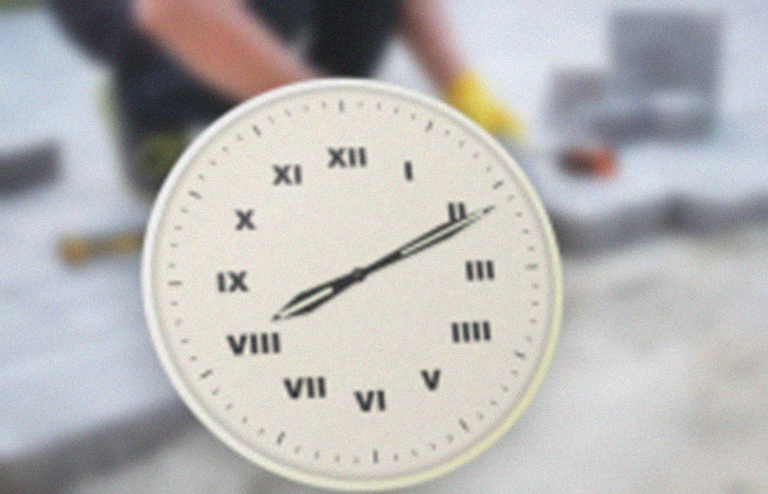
{"hour": 8, "minute": 11}
